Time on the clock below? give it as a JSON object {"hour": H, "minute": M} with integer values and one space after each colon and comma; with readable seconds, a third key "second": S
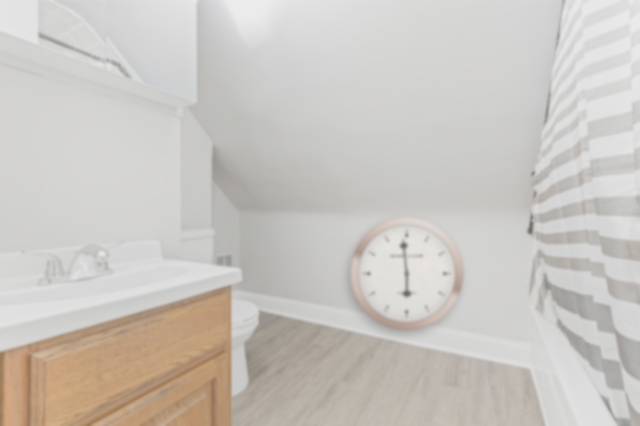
{"hour": 5, "minute": 59}
